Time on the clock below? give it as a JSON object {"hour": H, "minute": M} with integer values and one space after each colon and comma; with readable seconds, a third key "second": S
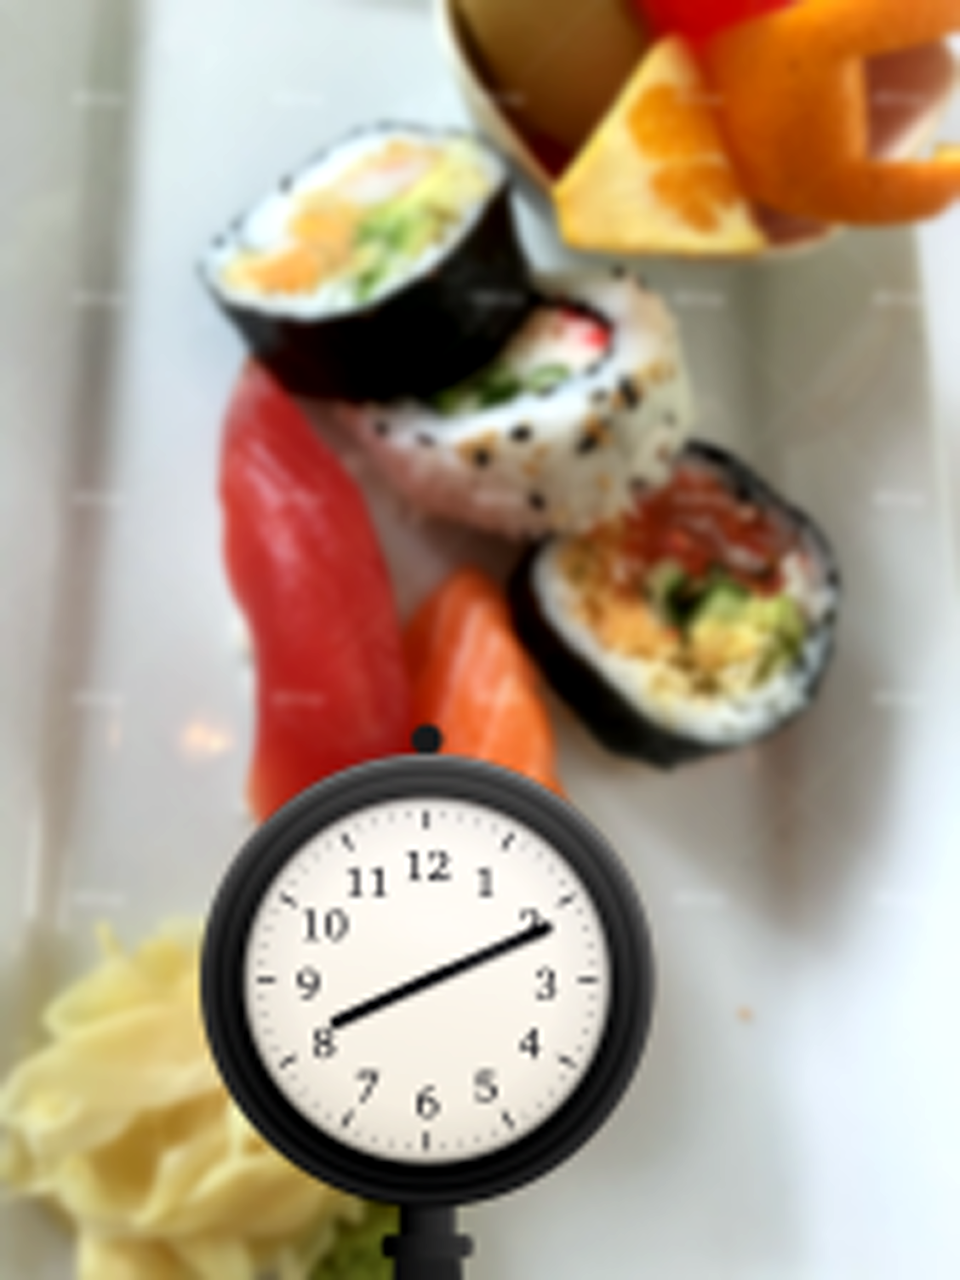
{"hour": 8, "minute": 11}
